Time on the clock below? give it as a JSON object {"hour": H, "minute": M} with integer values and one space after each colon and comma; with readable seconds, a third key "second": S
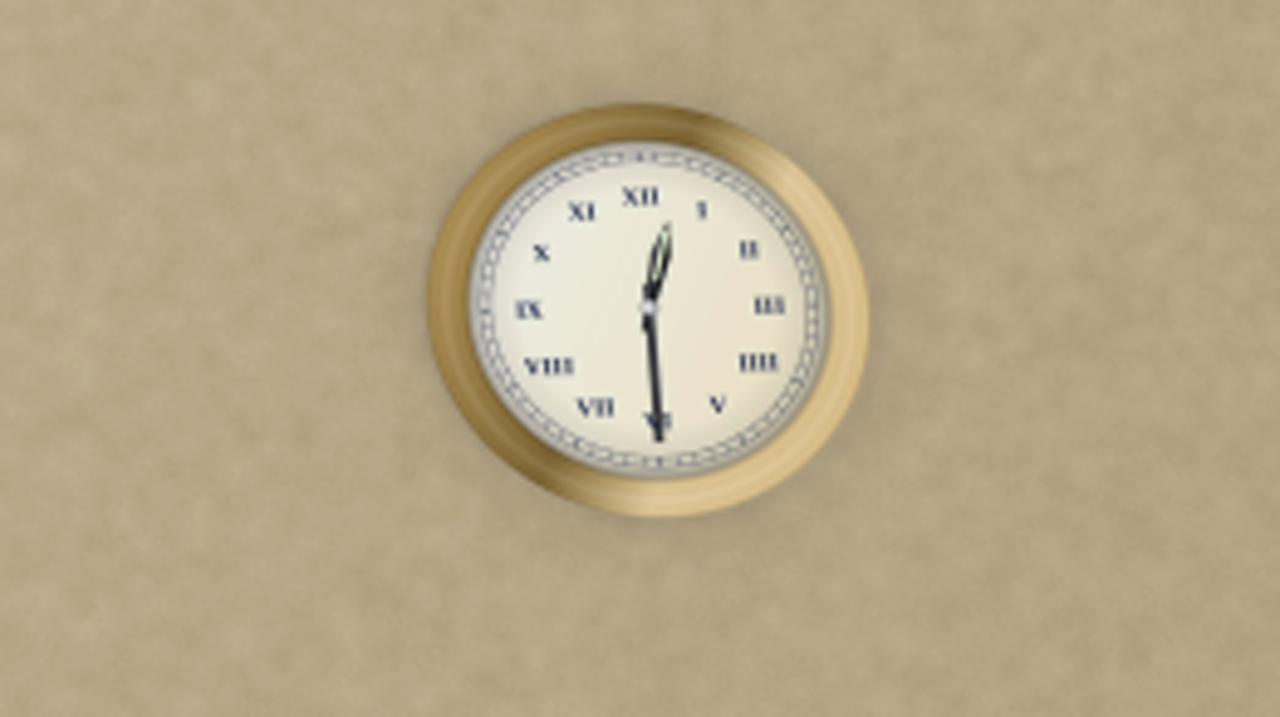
{"hour": 12, "minute": 30}
